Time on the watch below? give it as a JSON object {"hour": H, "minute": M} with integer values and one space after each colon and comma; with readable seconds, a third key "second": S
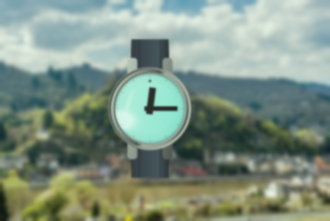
{"hour": 12, "minute": 15}
